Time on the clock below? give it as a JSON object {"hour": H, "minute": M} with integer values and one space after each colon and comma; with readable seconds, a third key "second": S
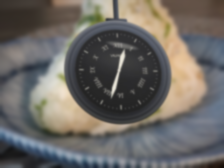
{"hour": 12, "minute": 33}
